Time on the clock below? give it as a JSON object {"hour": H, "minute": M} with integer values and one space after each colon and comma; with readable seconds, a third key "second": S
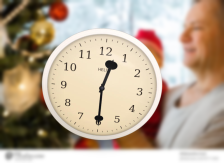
{"hour": 12, "minute": 30}
